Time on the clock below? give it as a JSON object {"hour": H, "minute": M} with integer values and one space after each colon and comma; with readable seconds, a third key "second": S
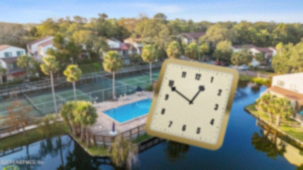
{"hour": 12, "minute": 49}
